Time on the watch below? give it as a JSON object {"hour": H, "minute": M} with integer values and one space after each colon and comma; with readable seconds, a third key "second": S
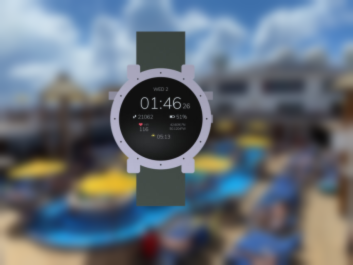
{"hour": 1, "minute": 46}
